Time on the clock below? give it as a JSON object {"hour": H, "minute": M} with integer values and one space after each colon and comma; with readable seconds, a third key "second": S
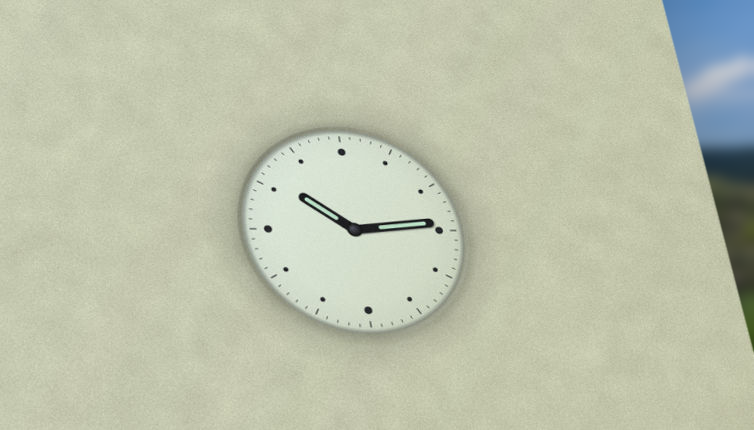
{"hour": 10, "minute": 14}
